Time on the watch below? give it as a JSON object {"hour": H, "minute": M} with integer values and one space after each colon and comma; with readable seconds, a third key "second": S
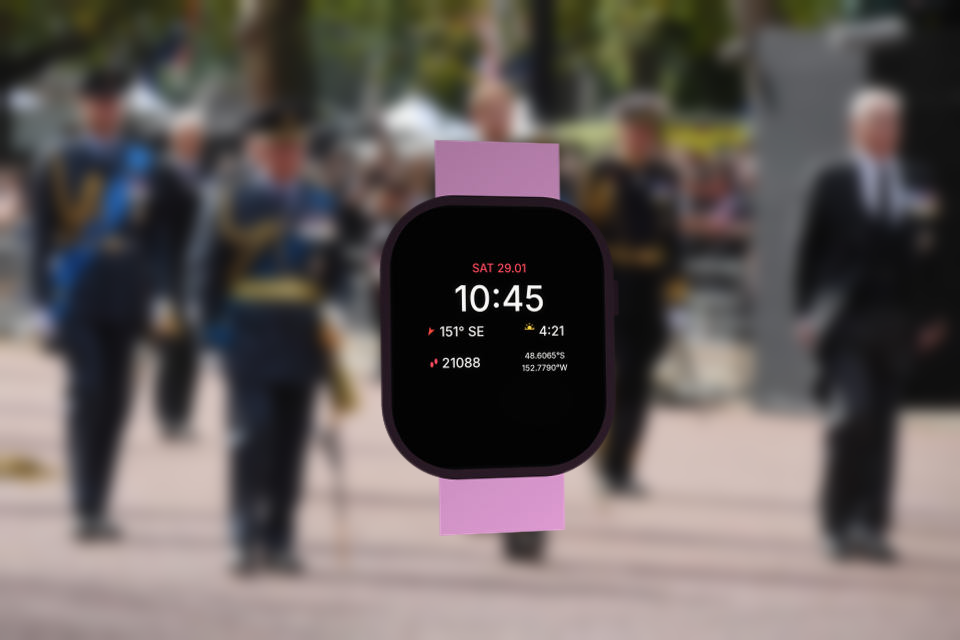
{"hour": 10, "minute": 45}
